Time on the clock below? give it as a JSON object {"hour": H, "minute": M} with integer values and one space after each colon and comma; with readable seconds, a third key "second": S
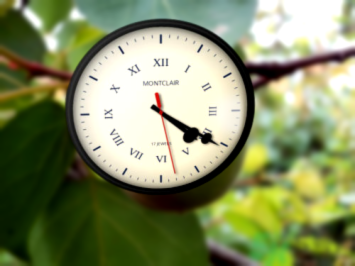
{"hour": 4, "minute": 20, "second": 28}
